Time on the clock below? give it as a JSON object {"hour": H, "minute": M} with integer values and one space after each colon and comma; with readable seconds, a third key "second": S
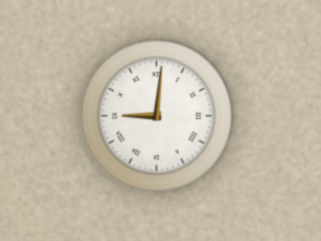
{"hour": 9, "minute": 1}
